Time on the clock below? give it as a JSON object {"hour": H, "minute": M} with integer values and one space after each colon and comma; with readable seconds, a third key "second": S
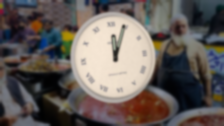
{"hour": 12, "minute": 4}
